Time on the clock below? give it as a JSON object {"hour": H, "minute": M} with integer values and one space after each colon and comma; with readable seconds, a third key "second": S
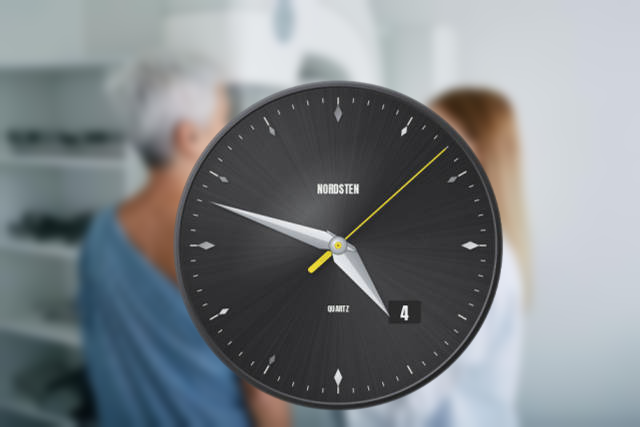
{"hour": 4, "minute": 48, "second": 8}
